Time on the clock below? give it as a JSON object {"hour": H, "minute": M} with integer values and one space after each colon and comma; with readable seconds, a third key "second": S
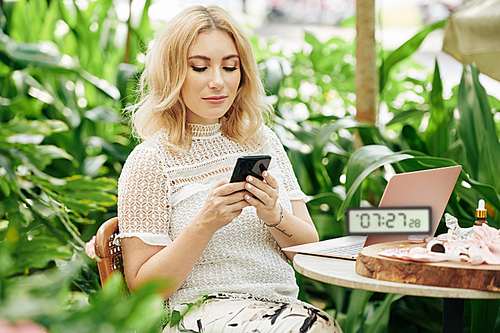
{"hour": 7, "minute": 27}
